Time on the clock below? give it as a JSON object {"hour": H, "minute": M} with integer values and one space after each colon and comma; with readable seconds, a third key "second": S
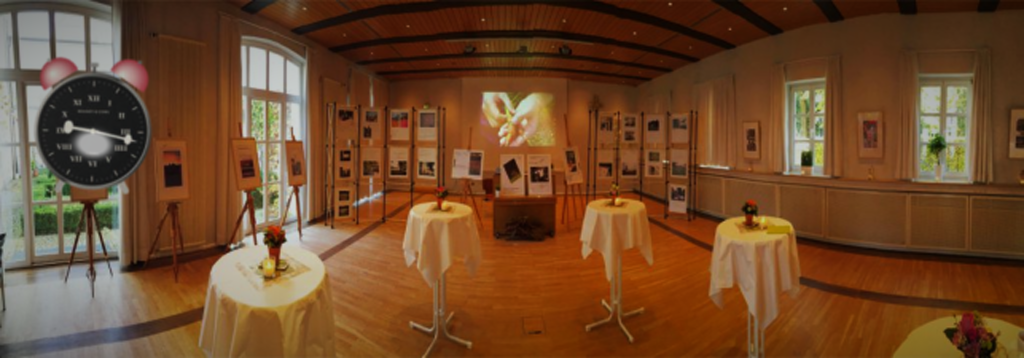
{"hour": 9, "minute": 17}
